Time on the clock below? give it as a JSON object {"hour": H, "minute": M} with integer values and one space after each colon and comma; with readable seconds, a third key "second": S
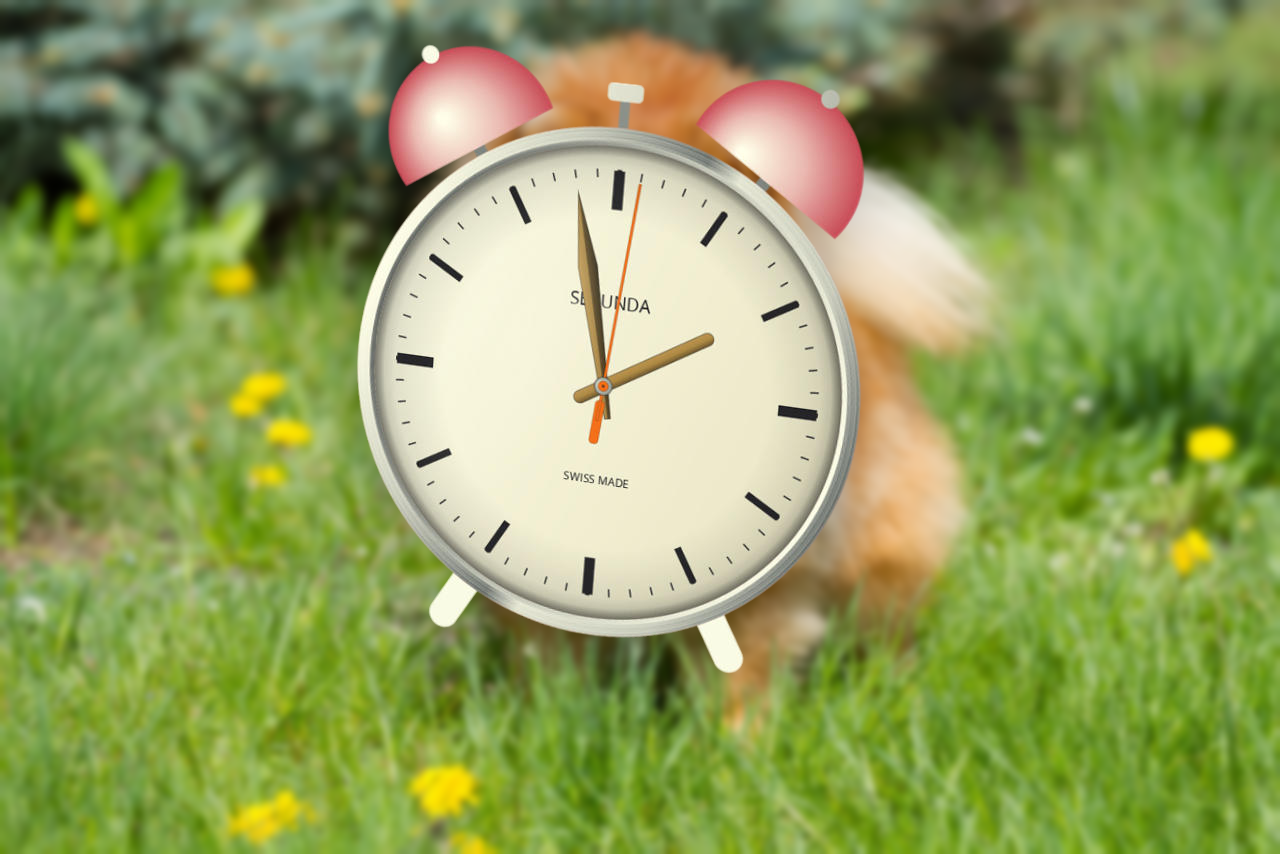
{"hour": 1, "minute": 58, "second": 1}
